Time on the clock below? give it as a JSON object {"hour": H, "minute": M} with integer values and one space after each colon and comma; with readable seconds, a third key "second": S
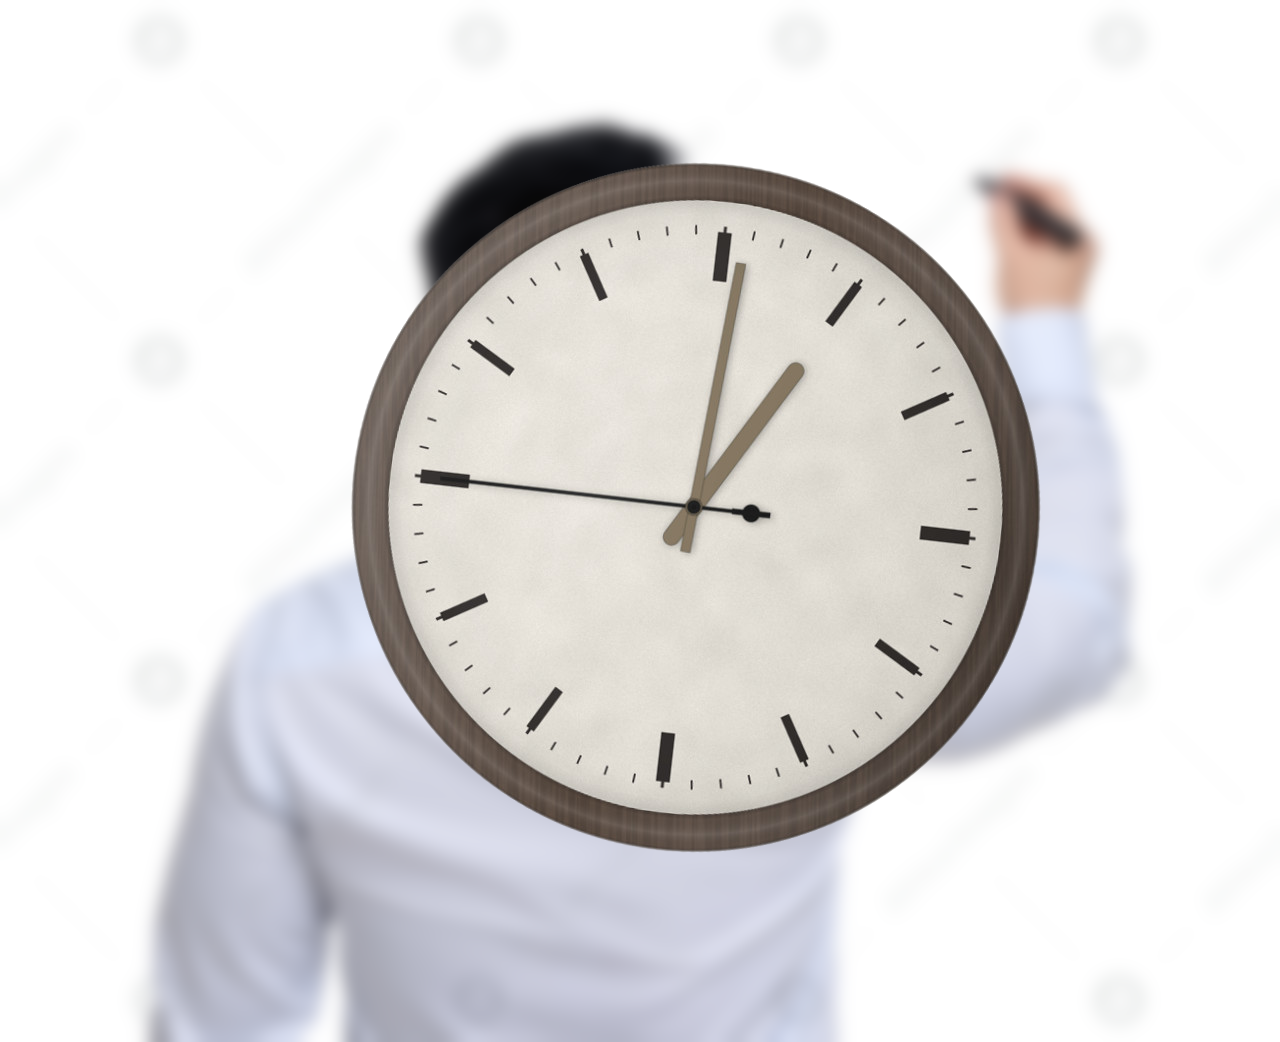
{"hour": 1, "minute": 0, "second": 45}
